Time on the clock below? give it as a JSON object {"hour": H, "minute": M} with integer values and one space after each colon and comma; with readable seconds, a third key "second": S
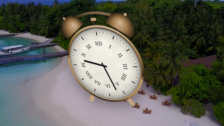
{"hour": 9, "minute": 27}
